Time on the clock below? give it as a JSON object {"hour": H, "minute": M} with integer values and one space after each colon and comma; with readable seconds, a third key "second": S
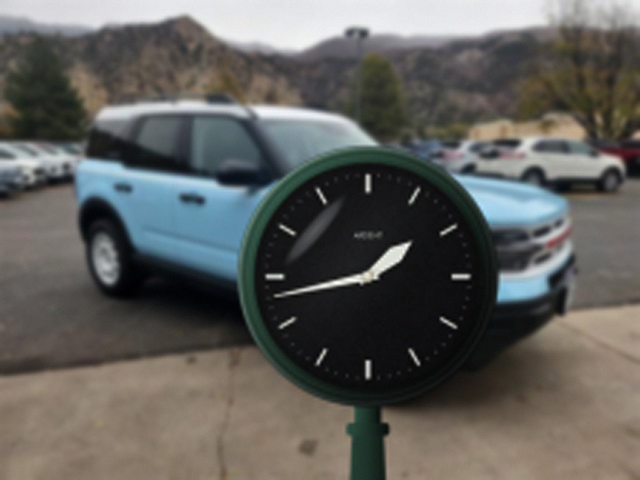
{"hour": 1, "minute": 43}
